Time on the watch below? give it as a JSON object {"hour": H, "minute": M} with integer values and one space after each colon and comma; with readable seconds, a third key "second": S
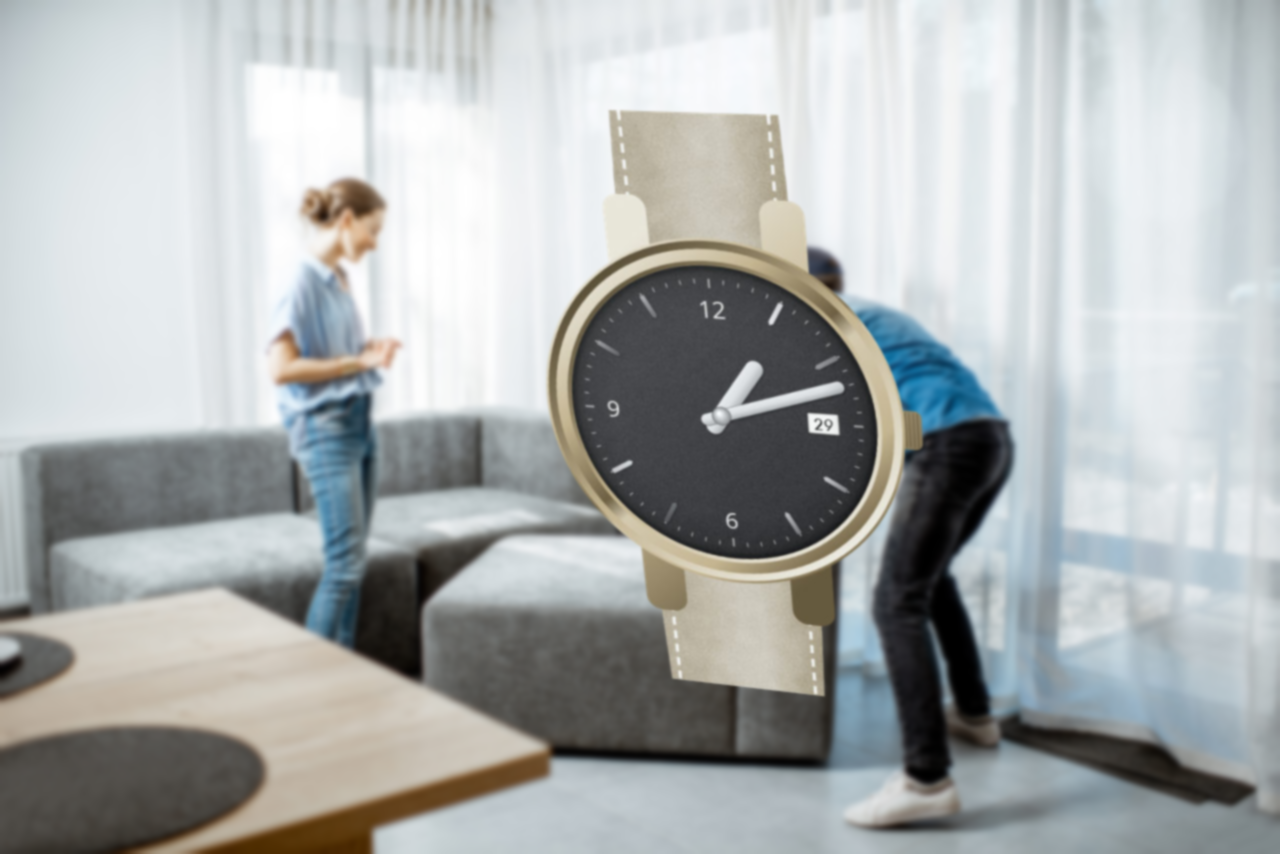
{"hour": 1, "minute": 12}
